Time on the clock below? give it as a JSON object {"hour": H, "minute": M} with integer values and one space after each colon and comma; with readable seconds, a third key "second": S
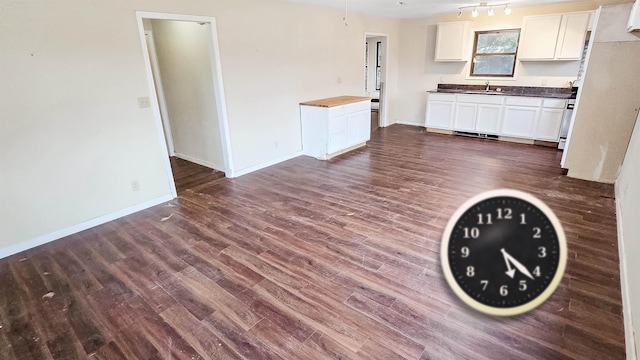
{"hour": 5, "minute": 22}
